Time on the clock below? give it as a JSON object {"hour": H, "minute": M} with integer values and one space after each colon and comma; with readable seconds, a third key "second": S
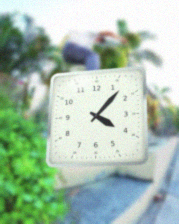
{"hour": 4, "minute": 7}
